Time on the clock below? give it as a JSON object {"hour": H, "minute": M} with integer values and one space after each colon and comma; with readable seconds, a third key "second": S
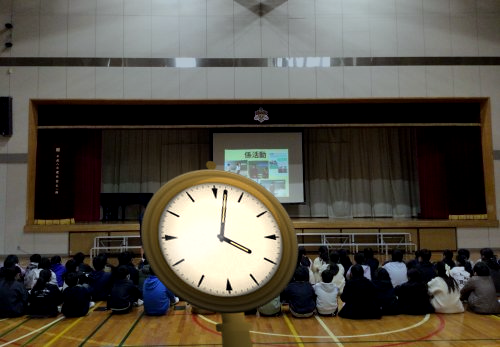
{"hour": 4, "minute": 2}
